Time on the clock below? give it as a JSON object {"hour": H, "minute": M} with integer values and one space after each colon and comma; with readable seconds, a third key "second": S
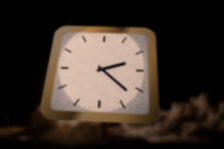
{"hour": 2, "minute": 22}
